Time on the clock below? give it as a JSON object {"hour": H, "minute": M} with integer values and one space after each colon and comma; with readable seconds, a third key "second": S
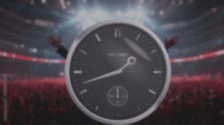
{"hour": 1, "minute": 42}
